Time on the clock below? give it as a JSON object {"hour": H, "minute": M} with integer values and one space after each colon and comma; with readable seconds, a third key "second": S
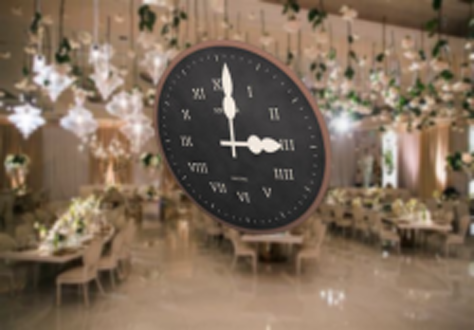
{"hour": 3, "minute": 1}
